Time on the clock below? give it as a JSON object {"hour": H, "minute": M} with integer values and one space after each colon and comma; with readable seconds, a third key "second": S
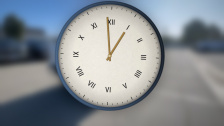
{"hour": 12, "minute": 59}
